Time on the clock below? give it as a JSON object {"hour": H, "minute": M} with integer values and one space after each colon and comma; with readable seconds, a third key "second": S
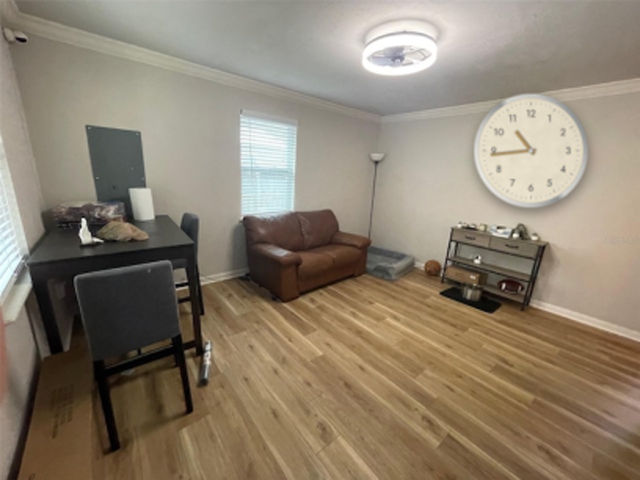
{"hour": 10, "minute": 44}
